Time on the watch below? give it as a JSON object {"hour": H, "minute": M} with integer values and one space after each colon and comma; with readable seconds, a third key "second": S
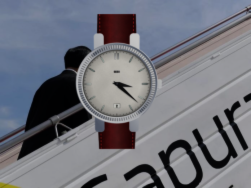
{"hour": 3, "minute": 22}
